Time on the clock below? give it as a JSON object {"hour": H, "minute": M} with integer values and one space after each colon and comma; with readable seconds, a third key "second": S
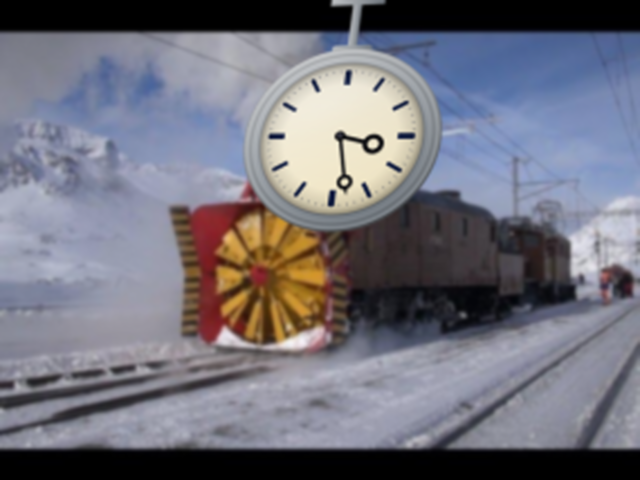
{"hour": 3, "minute": 28}
